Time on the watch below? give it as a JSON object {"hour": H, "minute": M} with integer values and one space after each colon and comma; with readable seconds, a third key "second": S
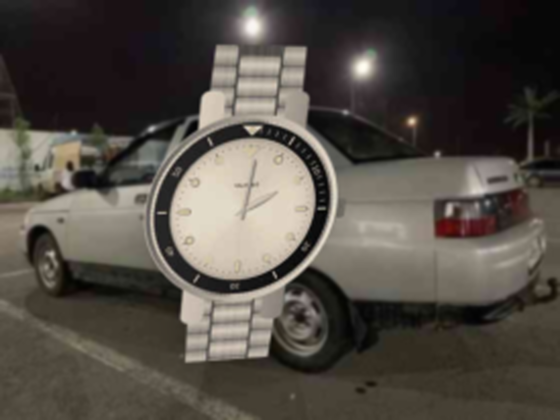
{"hour": 2, "minute": 1}
